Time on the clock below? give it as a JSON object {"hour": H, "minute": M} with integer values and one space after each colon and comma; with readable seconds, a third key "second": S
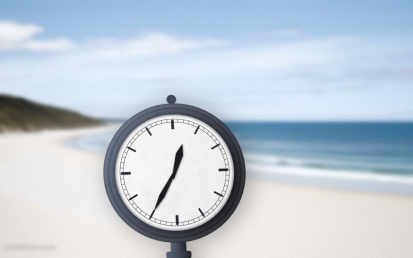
{"hour": 12, "minute": 35}
